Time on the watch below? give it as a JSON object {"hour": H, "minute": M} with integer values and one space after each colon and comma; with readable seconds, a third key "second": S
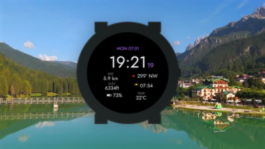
{"hour": 19, "minute": 21}
